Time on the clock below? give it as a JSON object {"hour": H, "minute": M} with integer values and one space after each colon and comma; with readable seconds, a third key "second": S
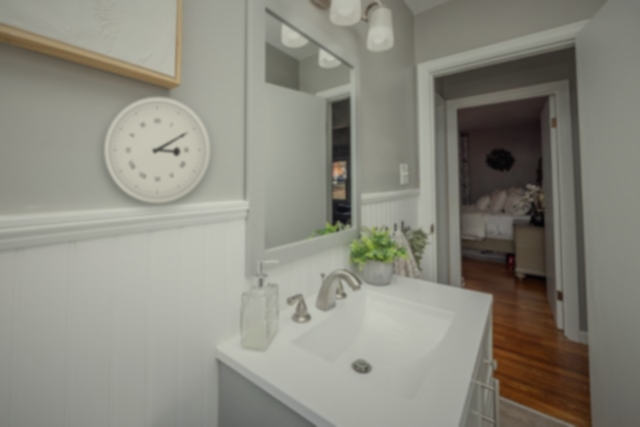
{"hour": 3, "minute": 10}
